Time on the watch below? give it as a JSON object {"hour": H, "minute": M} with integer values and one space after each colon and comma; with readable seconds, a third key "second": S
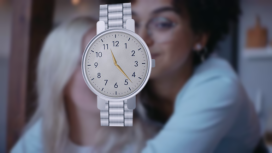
{"hour": 11, "minute": 23}
